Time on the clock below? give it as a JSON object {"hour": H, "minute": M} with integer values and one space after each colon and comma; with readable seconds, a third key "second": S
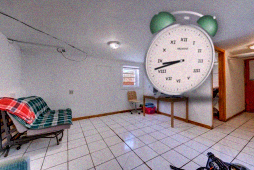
{"hour": 8, "minute": 42}
